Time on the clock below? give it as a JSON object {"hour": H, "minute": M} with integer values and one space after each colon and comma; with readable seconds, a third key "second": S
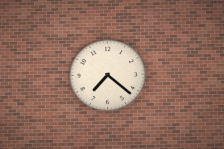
{"hour": 7, "minute": 22}
